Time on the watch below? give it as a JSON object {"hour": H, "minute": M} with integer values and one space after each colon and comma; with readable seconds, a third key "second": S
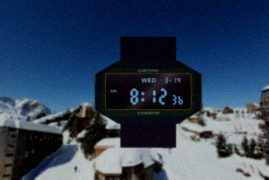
{"hour": 8, "minute": 12, "second": 36}
